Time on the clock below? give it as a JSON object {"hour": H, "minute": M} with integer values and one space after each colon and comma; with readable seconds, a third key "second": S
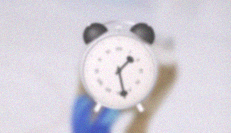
{"hour": 1, "minute": 28}
